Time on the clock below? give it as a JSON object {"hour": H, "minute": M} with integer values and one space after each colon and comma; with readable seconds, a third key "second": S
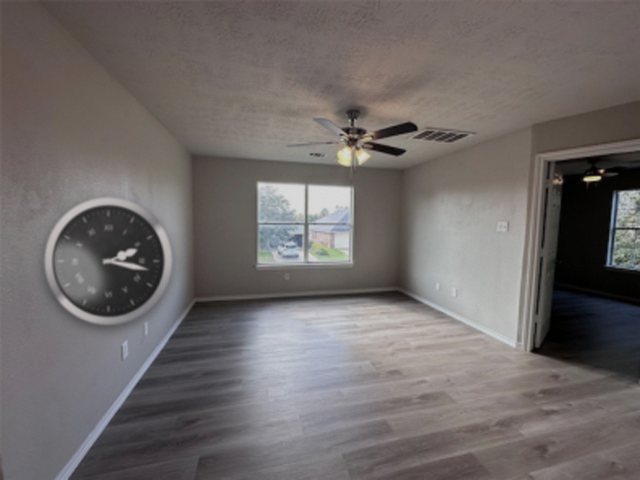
{"hour": 2, "minute": 17}
